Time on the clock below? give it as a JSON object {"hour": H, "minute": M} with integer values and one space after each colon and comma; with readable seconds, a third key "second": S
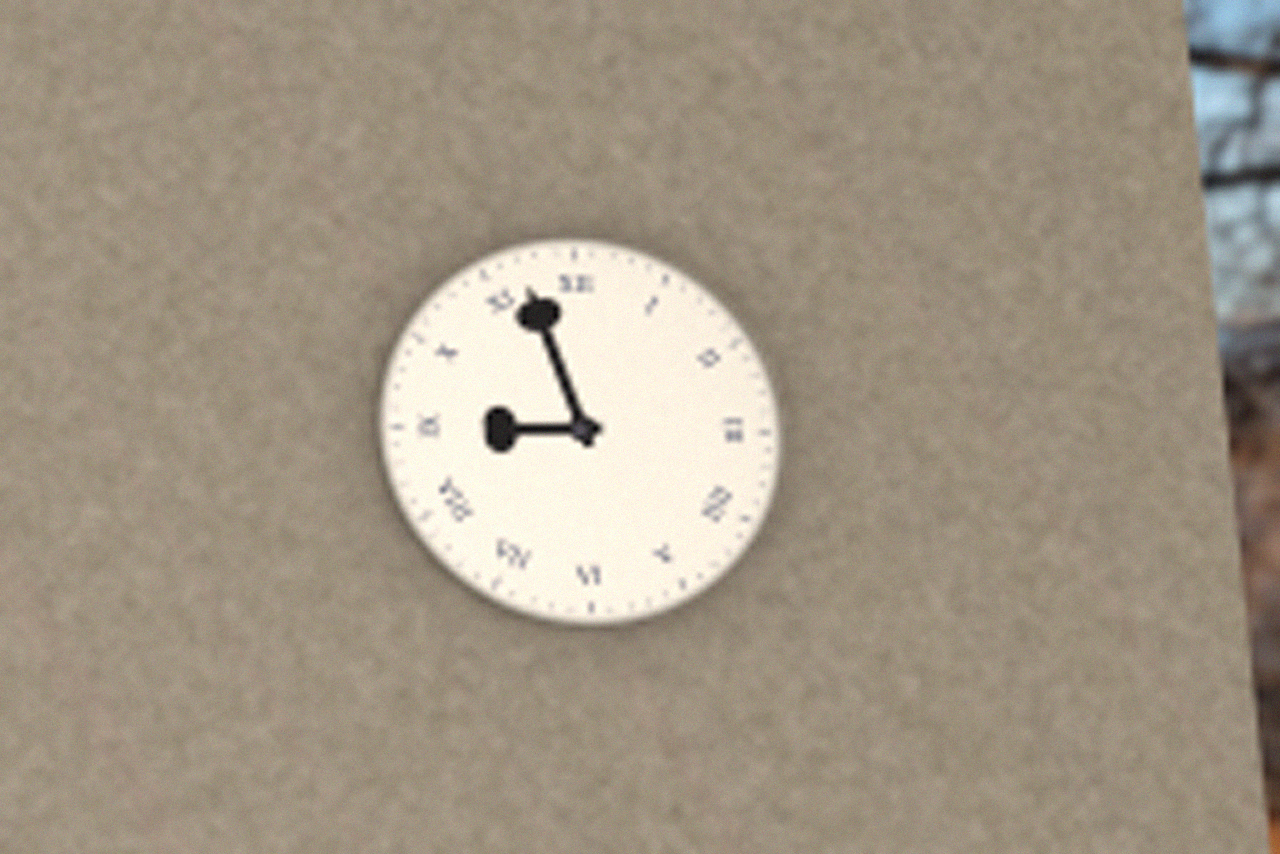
{"hour": 8, "minute": 57}
